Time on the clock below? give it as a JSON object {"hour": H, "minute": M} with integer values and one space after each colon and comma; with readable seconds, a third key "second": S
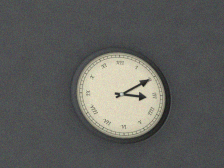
{"hour": 3, "minute": 10}
